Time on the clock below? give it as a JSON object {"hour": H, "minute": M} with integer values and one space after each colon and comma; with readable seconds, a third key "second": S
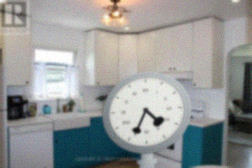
{"hour": 4, "minute": 34}
